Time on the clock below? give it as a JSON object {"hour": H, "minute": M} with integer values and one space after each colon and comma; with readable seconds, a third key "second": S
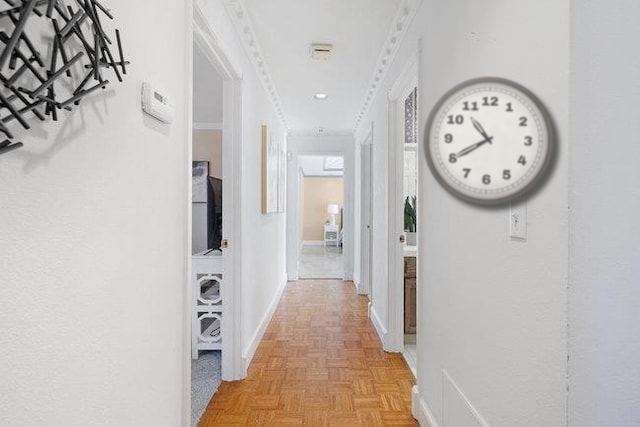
{"hour": 10, "minute": 40}
